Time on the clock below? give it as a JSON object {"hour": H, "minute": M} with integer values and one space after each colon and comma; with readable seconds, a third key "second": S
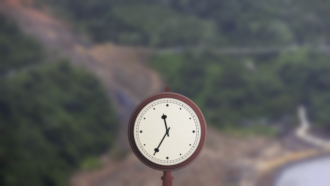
{"hour": 11, "minute": 35}
